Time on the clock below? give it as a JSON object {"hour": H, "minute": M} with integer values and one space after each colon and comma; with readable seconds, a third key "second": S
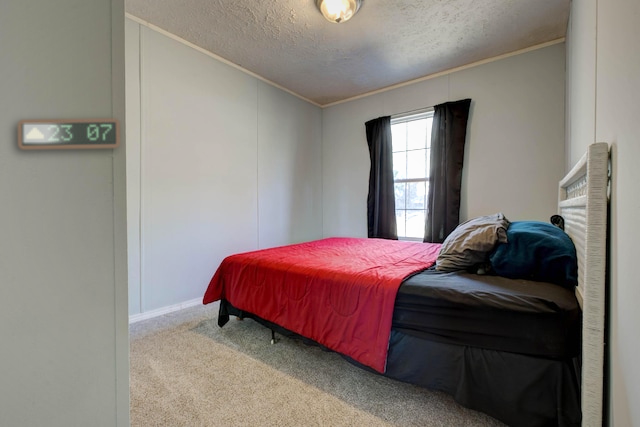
{"hour": 23, "minute": 7}
